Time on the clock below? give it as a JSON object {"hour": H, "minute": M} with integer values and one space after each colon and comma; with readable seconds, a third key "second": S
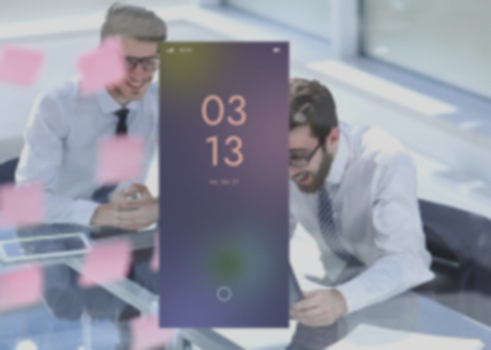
{"hour": 3, "minute": 13}
